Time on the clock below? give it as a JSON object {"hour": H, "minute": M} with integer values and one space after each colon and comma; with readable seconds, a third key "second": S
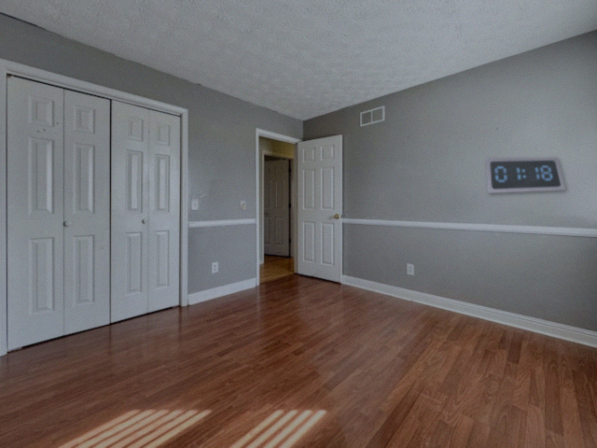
{"hour": 1, "minute": 18}
